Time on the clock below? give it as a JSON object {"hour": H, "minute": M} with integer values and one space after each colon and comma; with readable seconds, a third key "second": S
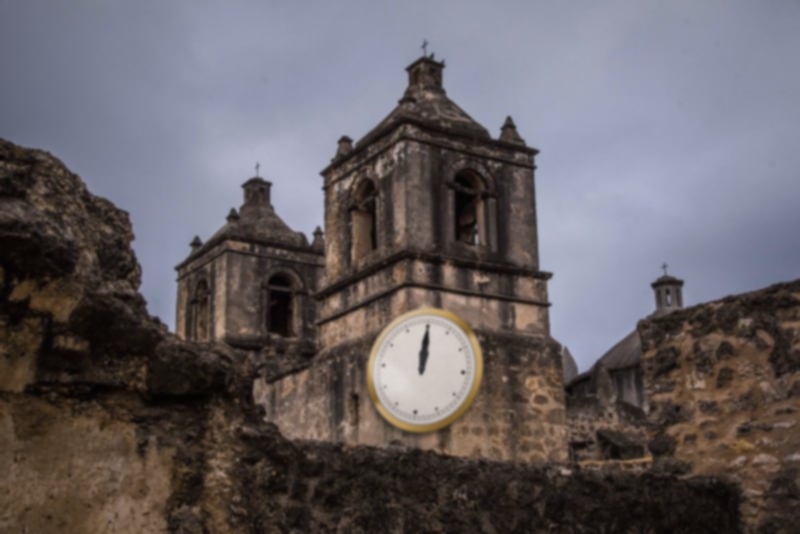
{"hour": 12, "minute": 0}
